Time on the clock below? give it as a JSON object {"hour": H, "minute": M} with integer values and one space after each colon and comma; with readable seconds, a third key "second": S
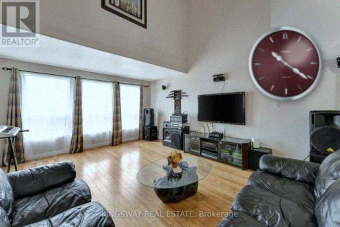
{"hour": 10, "minute": 21}
